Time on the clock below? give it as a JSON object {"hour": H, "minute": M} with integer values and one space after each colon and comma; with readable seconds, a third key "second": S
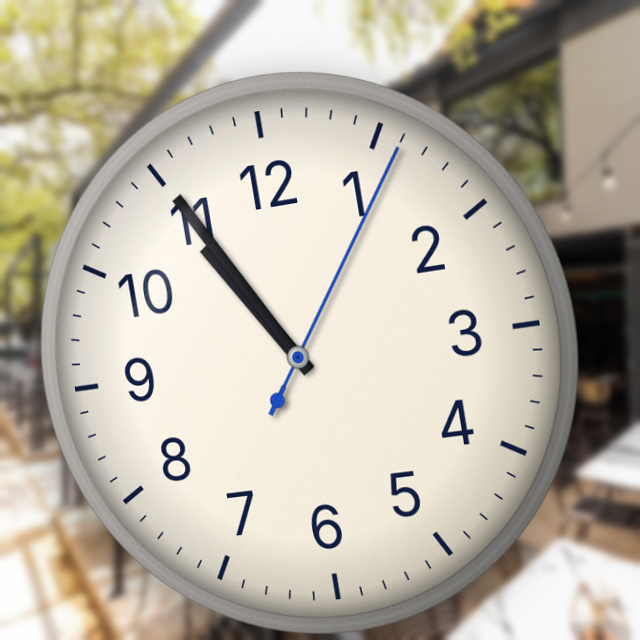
{"hour": 10, "minute": 55, "second": 6}
